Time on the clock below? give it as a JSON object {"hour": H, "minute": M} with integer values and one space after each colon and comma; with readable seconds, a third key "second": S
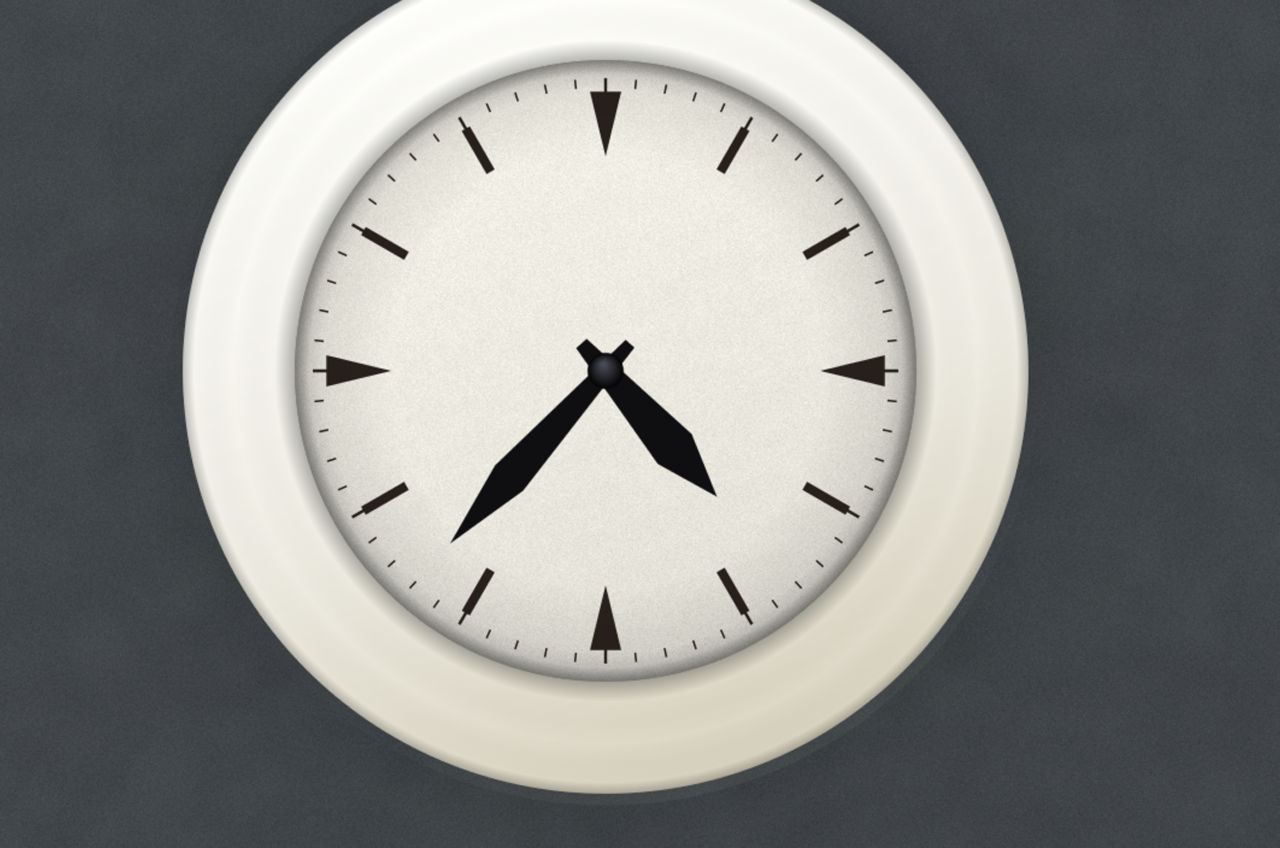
{"hour": 4, "minute": 37}
